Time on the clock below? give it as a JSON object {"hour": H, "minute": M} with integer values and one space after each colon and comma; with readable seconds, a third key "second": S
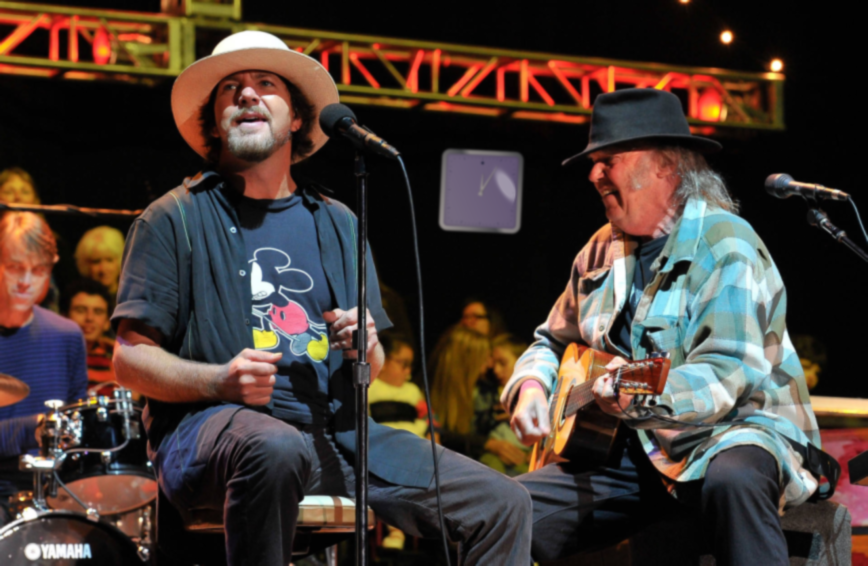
{"hour": 12, "minute": 5}
